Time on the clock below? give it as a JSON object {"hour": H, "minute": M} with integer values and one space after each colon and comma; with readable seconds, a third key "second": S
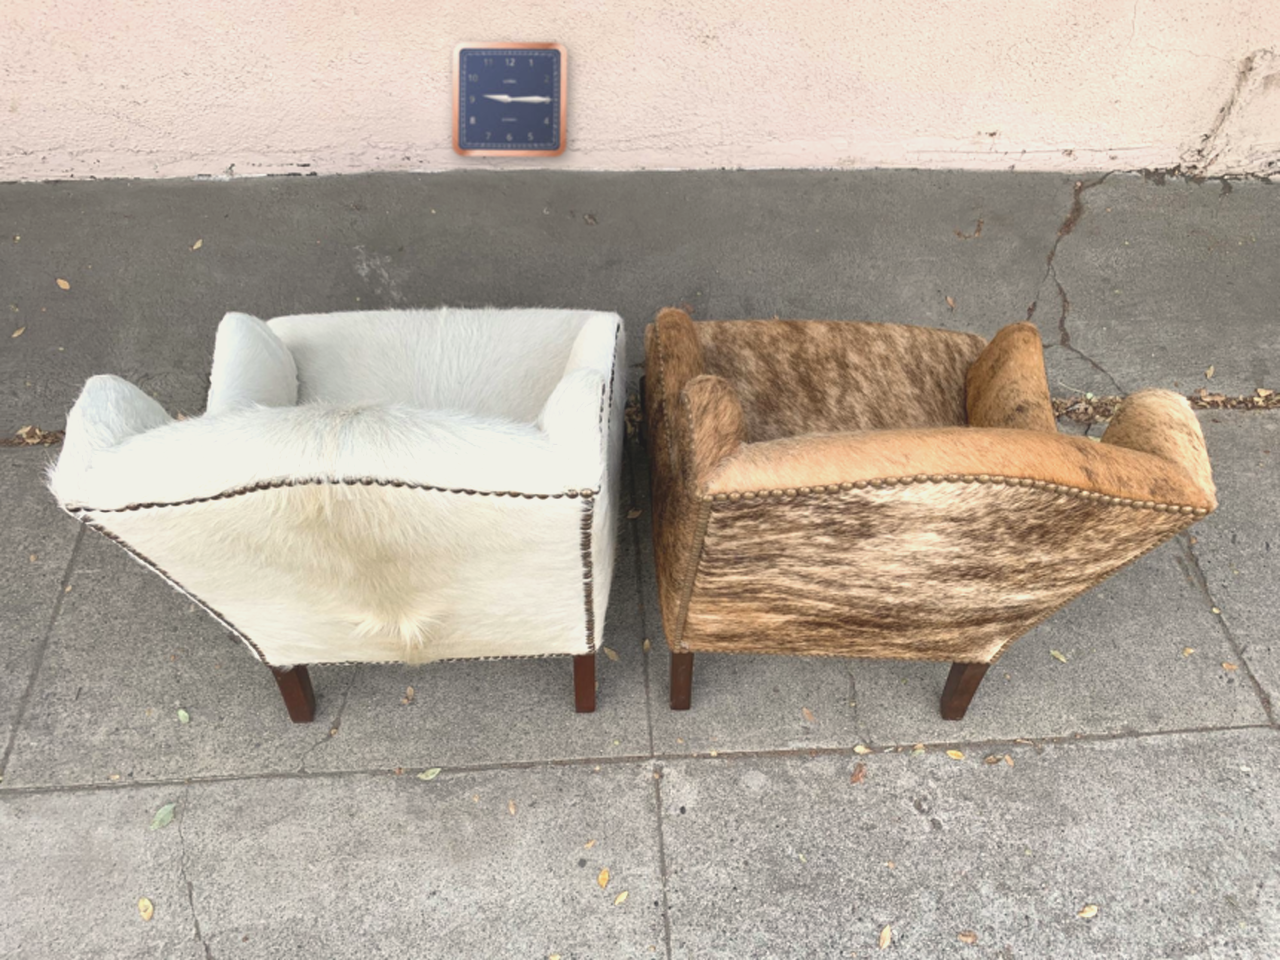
{"hour": 9, "minute": 15}
